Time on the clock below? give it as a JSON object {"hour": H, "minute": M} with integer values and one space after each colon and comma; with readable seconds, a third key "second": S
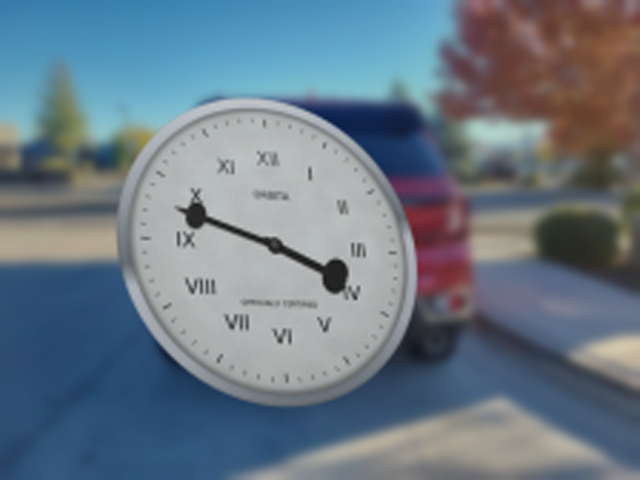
{"hour": 3, "minute": 48}
